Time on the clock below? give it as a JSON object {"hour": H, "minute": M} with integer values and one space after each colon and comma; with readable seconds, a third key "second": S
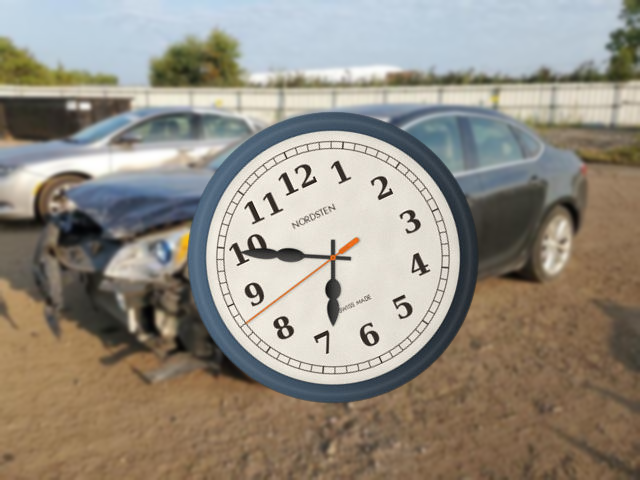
{"hour": 6, "minute": 49, "second": 43}
